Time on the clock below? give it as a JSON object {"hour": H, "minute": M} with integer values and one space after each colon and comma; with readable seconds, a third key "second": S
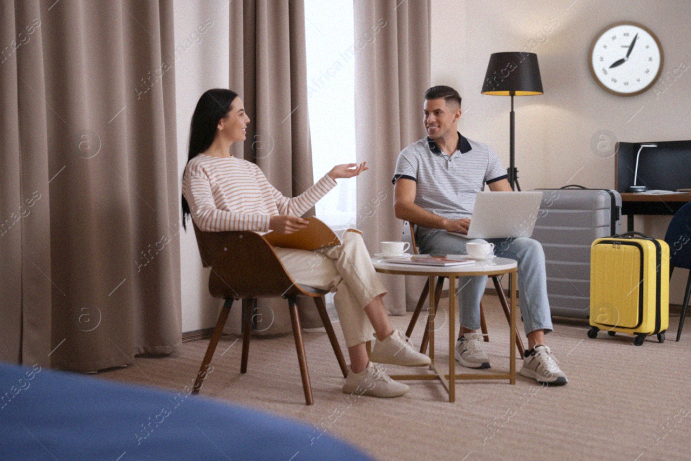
{"hour": 8, "minute": 4}
